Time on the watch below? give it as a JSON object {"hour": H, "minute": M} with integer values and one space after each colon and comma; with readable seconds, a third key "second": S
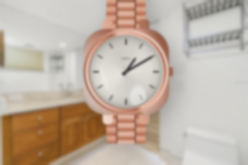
{"hour": 1, "minute": 10}
